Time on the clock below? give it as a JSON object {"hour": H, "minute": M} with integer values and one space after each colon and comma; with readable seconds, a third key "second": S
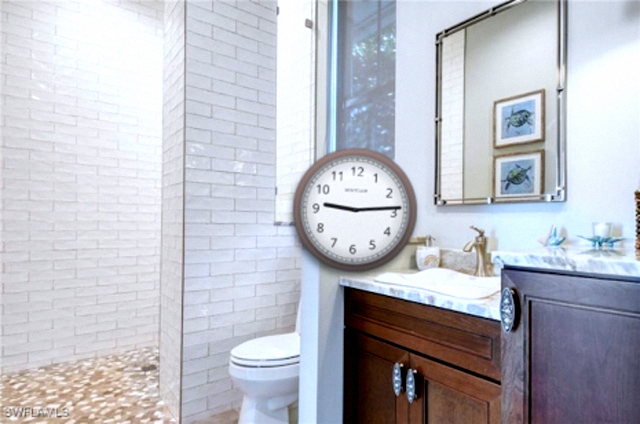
{"hour": 9, "minute": 14}
